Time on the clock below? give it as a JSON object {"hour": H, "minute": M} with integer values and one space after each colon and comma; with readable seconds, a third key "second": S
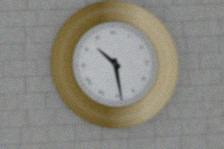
{"hour": 10, "minute": 29}
